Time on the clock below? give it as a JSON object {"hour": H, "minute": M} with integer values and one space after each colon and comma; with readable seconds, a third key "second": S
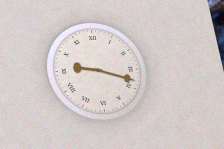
{"hour": 9, "minute": 18}
